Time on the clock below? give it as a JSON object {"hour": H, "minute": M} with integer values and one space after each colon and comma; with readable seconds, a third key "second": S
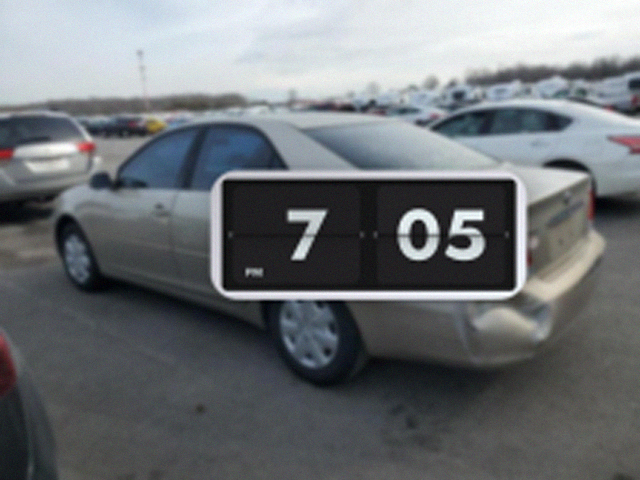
{"hour": 7, "minute": 5}
